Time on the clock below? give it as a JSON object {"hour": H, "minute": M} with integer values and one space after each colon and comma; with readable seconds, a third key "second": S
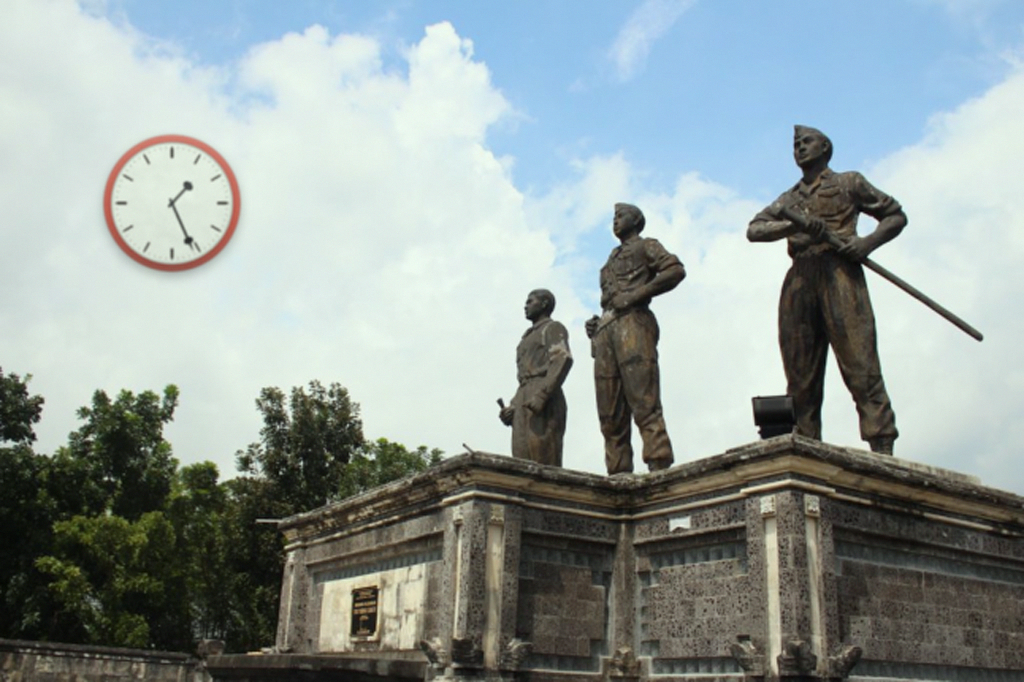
{"hour": 1, "minute": 26}
